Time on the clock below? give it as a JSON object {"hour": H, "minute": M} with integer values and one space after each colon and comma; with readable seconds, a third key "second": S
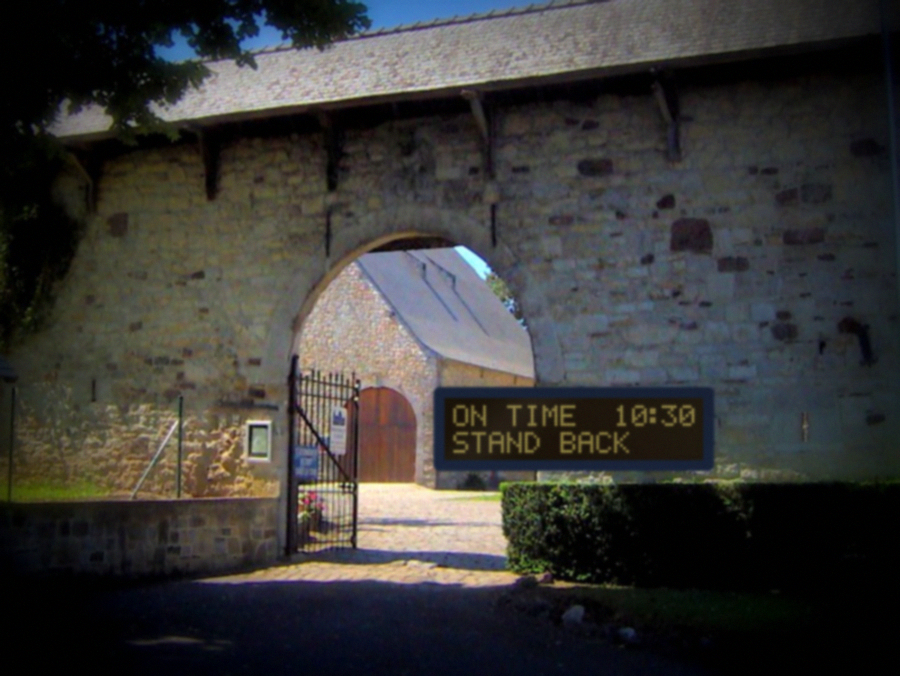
{"hour": 10, "minute": 30}
